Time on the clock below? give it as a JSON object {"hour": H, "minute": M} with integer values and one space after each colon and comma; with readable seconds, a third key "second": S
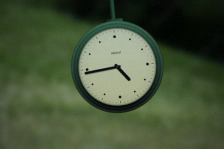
{"hour": 4, "minute": 44}
